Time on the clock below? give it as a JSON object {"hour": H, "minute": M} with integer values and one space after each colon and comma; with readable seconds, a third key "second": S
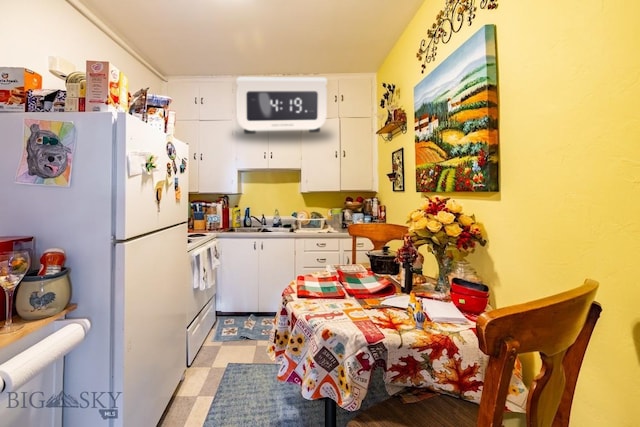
{"hour": 4, "minute": 19}
